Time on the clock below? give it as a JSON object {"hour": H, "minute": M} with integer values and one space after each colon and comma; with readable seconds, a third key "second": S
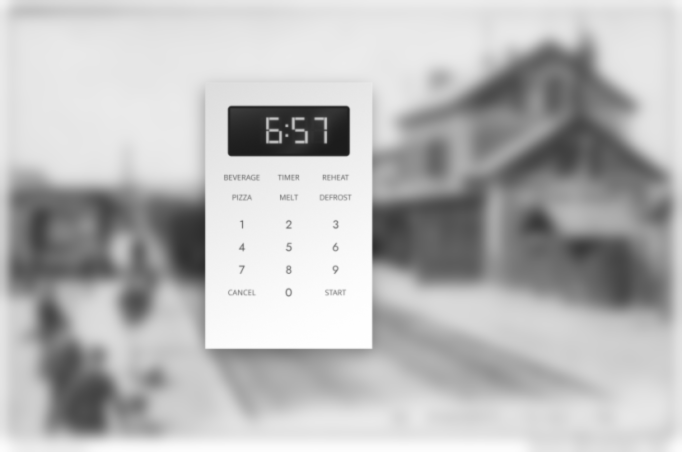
{"hour": 6, "minute": 57}
